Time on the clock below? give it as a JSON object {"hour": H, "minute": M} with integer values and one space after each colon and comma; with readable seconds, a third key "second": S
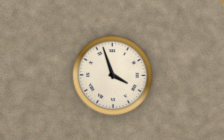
{"hour": 3, "minute": 57}
